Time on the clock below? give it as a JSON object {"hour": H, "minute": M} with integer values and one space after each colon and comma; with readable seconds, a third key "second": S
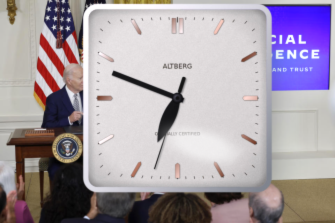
{"hour": 6, "minute": 48, "second": 33}
